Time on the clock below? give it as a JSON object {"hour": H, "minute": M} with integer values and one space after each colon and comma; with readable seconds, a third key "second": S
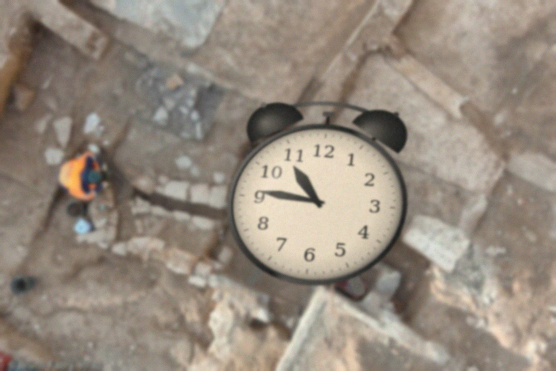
{"hour": 10, "minute": 46}
